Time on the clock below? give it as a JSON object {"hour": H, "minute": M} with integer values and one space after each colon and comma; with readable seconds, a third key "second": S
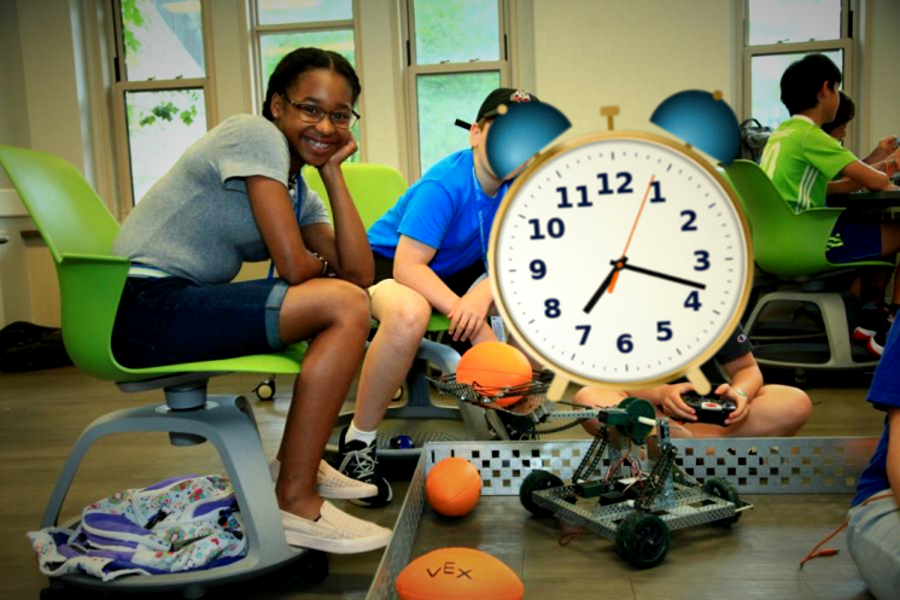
{"hour": 7, "minute": 18, "second": 4}
